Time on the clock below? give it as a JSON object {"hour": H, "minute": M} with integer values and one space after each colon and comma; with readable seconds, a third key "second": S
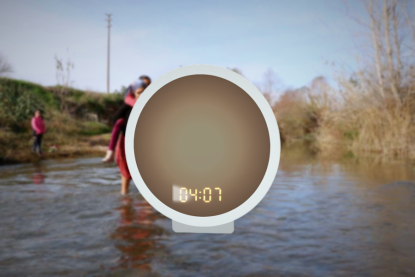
{"hour": 4, "minute": 7}
